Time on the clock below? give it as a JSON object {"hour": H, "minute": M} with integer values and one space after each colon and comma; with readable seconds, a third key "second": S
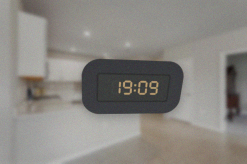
{"hour": 19, "minute": 9}
